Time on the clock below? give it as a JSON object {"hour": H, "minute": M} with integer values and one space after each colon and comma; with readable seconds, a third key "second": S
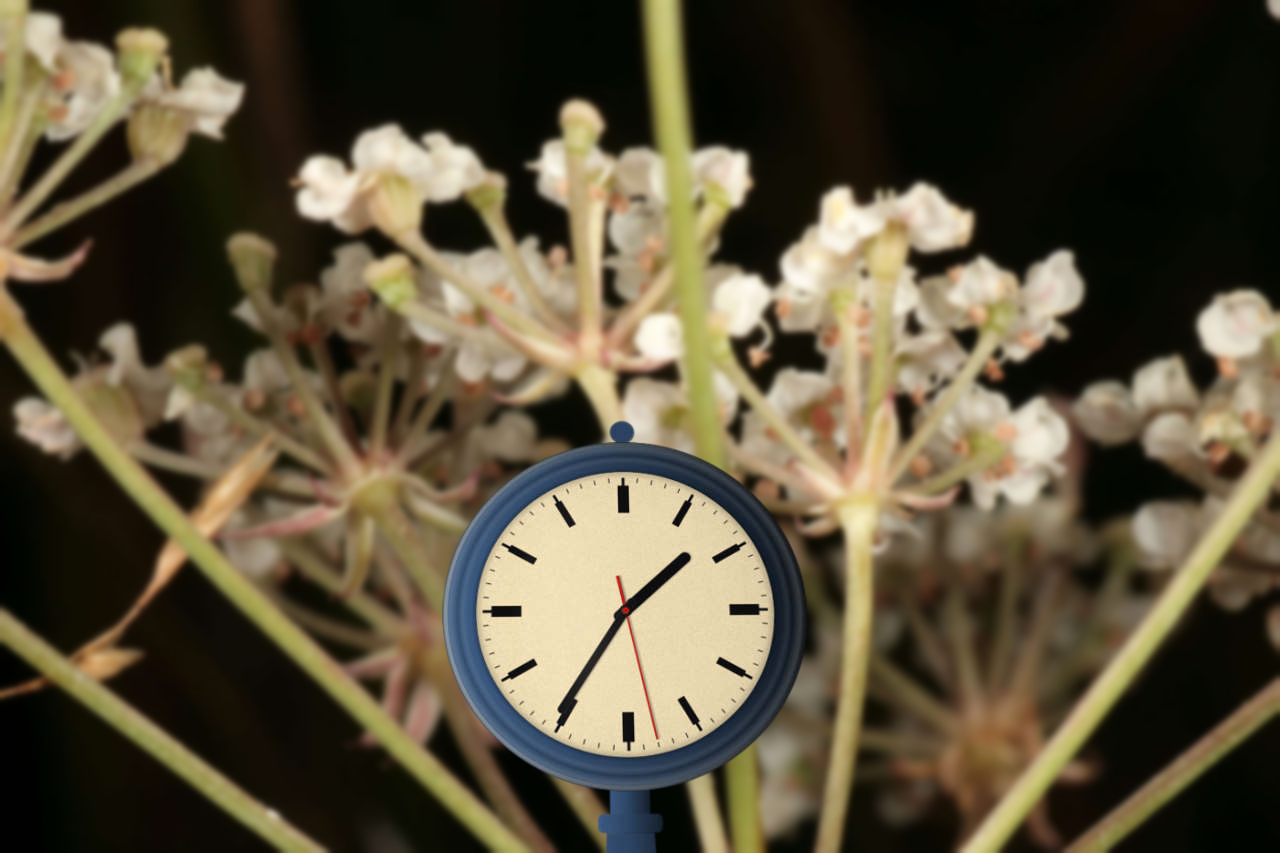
{"hour": 1, "minute": 35, "second": 28}
